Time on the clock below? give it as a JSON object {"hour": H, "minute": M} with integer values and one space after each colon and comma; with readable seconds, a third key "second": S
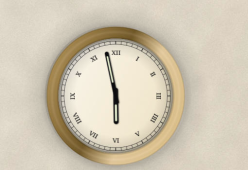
{"hour": 5, "minute": 58}
